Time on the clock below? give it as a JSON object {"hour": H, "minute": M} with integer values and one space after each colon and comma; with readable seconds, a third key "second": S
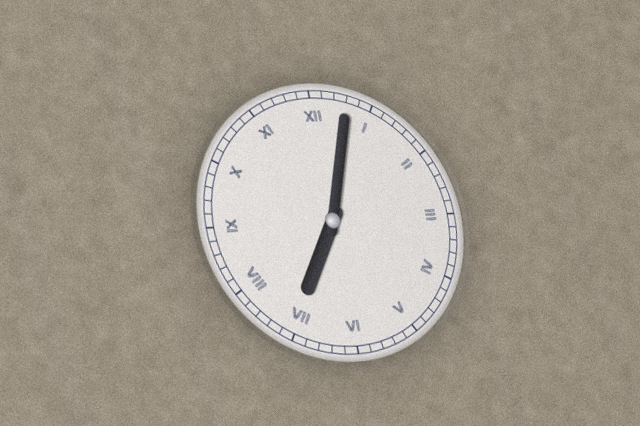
{"hour": 7, "minute": 3}
